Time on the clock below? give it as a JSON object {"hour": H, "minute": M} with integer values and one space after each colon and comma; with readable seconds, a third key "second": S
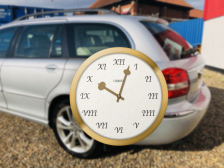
{"hour": 10, "minute": 3}
